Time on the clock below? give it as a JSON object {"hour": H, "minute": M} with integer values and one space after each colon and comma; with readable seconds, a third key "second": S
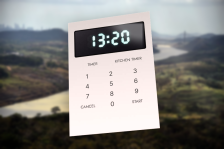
{"hour": 13, "minute": 20}
